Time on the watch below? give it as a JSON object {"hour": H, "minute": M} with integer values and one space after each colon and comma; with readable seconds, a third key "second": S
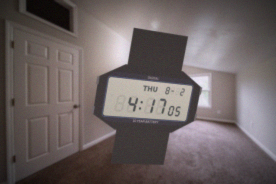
{"hour": 4, "minute": 17, "second": 5}
